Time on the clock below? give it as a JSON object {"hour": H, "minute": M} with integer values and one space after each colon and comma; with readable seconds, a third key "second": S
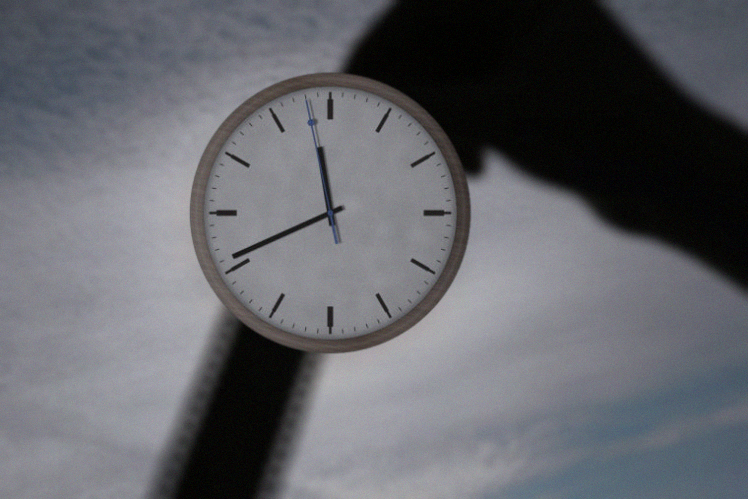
{"hour": 11, "minute": 40, "second": 58}
